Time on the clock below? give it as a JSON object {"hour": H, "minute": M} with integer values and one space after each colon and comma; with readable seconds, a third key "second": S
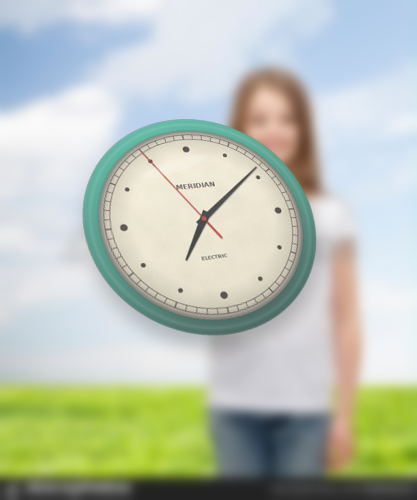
{"hour": 7, "minute": 8, "second": 55}
